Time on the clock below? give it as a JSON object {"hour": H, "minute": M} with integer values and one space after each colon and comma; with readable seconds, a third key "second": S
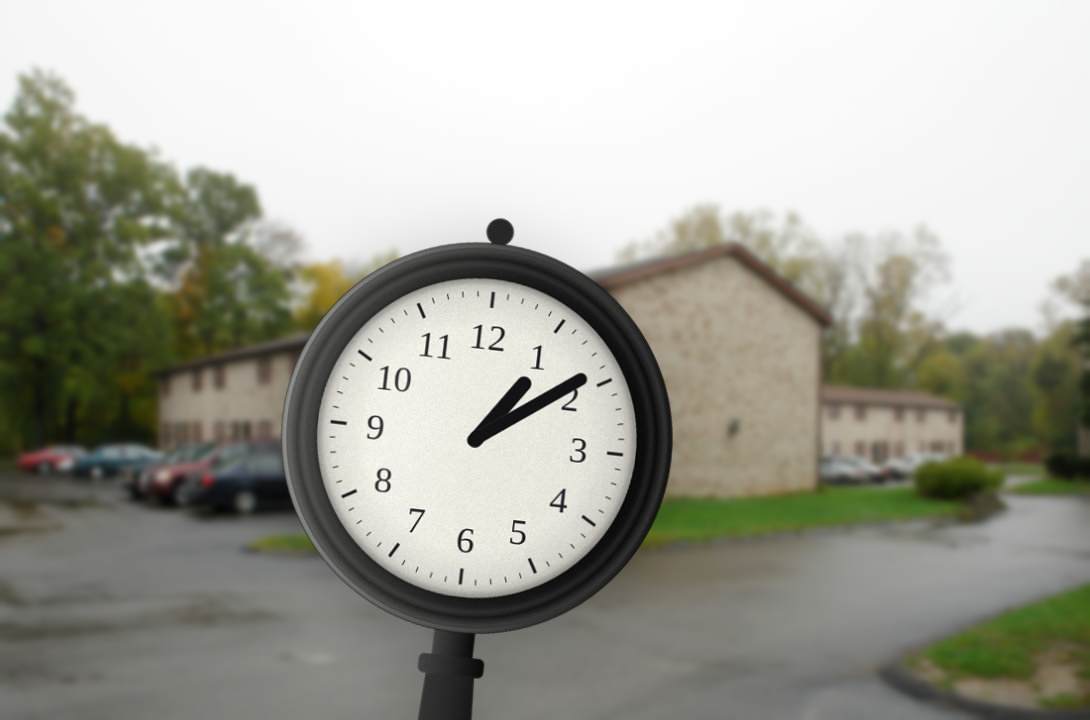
{"hour": 1, "minute": 9}
